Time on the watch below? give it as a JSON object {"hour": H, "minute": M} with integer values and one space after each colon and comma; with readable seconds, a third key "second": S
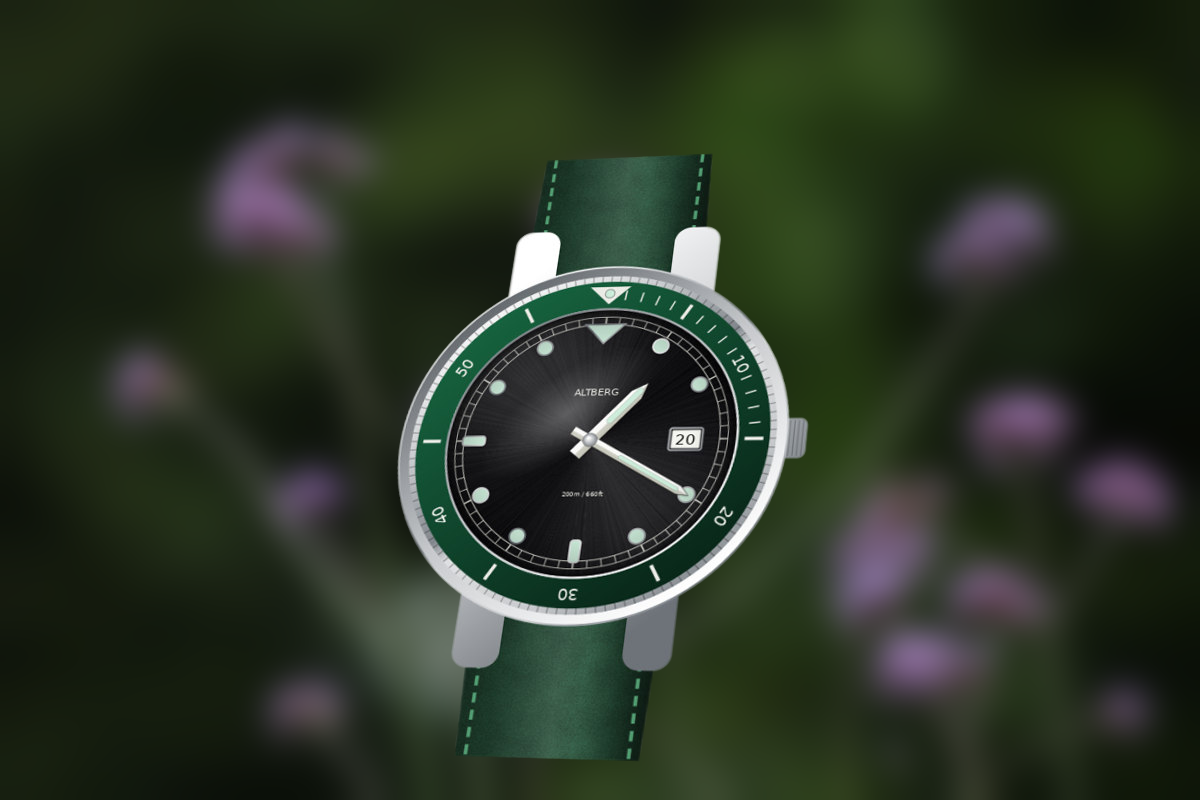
{"hour": 1, "minute": 20}
